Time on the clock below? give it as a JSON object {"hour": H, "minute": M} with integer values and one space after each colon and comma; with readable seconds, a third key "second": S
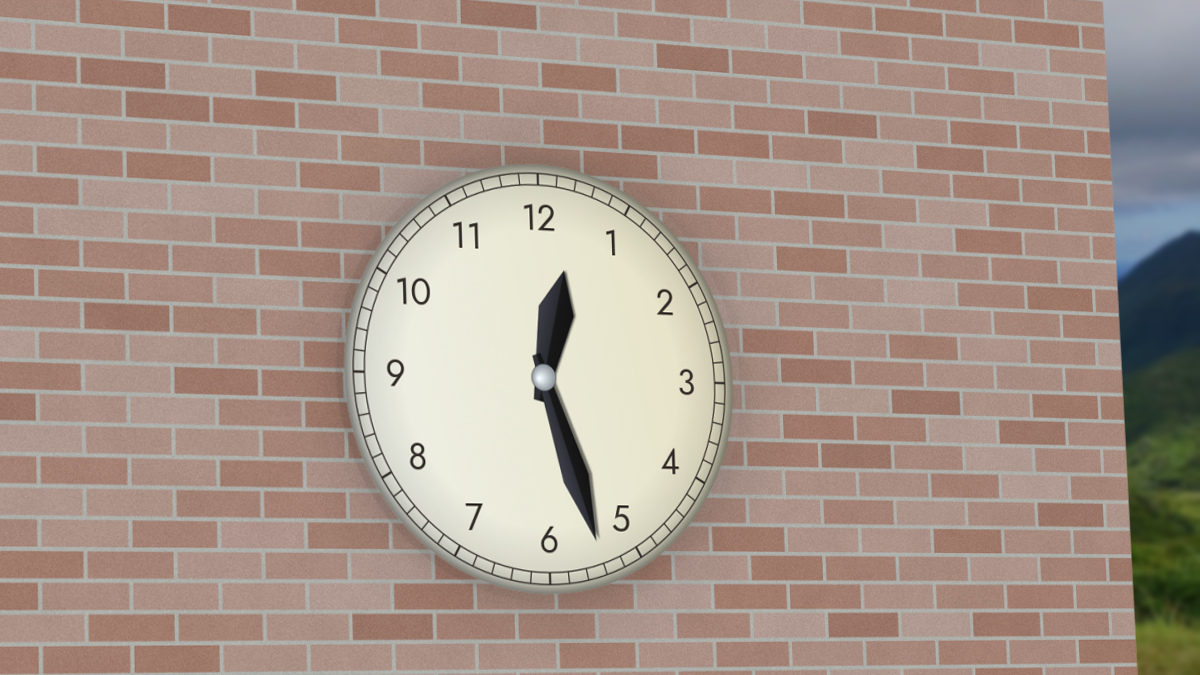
{"hour": 12, "minute": 27}
